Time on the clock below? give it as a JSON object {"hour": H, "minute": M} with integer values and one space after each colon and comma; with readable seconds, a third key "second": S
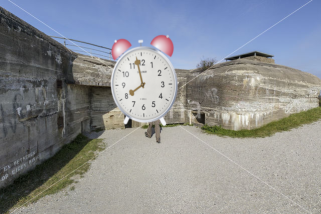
{"hour": 7, "minute": 58}
